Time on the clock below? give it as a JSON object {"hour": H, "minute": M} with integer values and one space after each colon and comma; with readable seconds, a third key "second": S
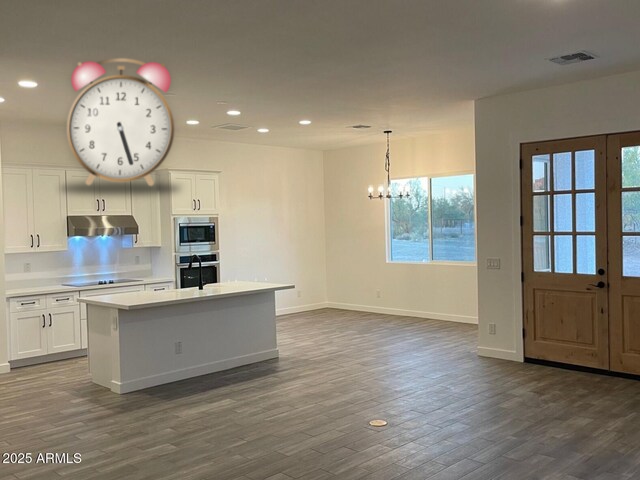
{"hour": 5, "minute": 27}
